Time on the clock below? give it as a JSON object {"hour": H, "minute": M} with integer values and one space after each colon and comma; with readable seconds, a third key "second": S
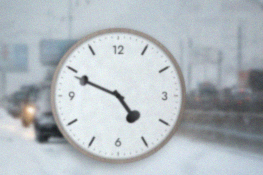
{"hour": 4, "minute": 49}
